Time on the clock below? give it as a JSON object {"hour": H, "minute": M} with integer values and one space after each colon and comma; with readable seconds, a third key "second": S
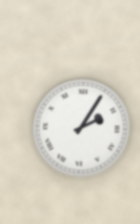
{"hour": 2, "minute": 5}
